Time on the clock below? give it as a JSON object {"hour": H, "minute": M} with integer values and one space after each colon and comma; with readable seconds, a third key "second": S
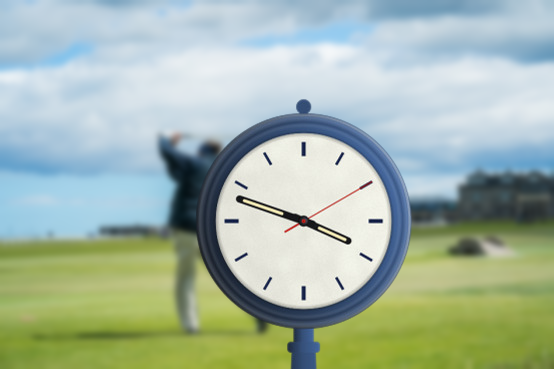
{"hour": 3, "minute": 48, "second": 10}
